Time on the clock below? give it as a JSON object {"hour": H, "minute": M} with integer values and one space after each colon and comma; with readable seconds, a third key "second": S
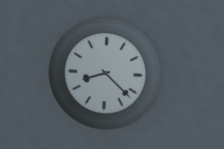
{"hour": 8, "minute": 22}
